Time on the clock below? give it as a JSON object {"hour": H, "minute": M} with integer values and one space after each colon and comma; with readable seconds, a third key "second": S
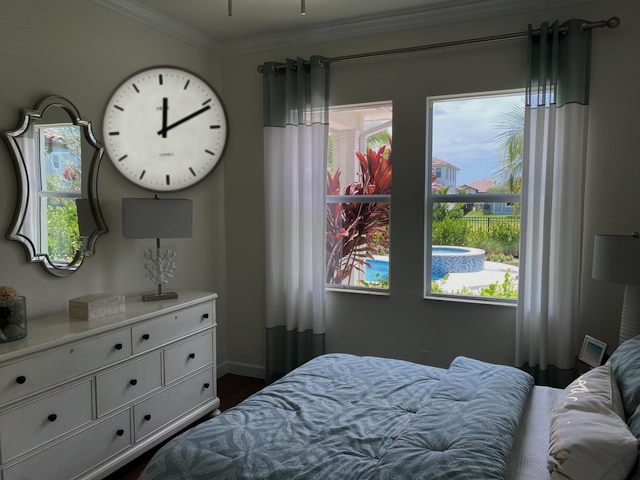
{"hour": 12, "minute": 11}
